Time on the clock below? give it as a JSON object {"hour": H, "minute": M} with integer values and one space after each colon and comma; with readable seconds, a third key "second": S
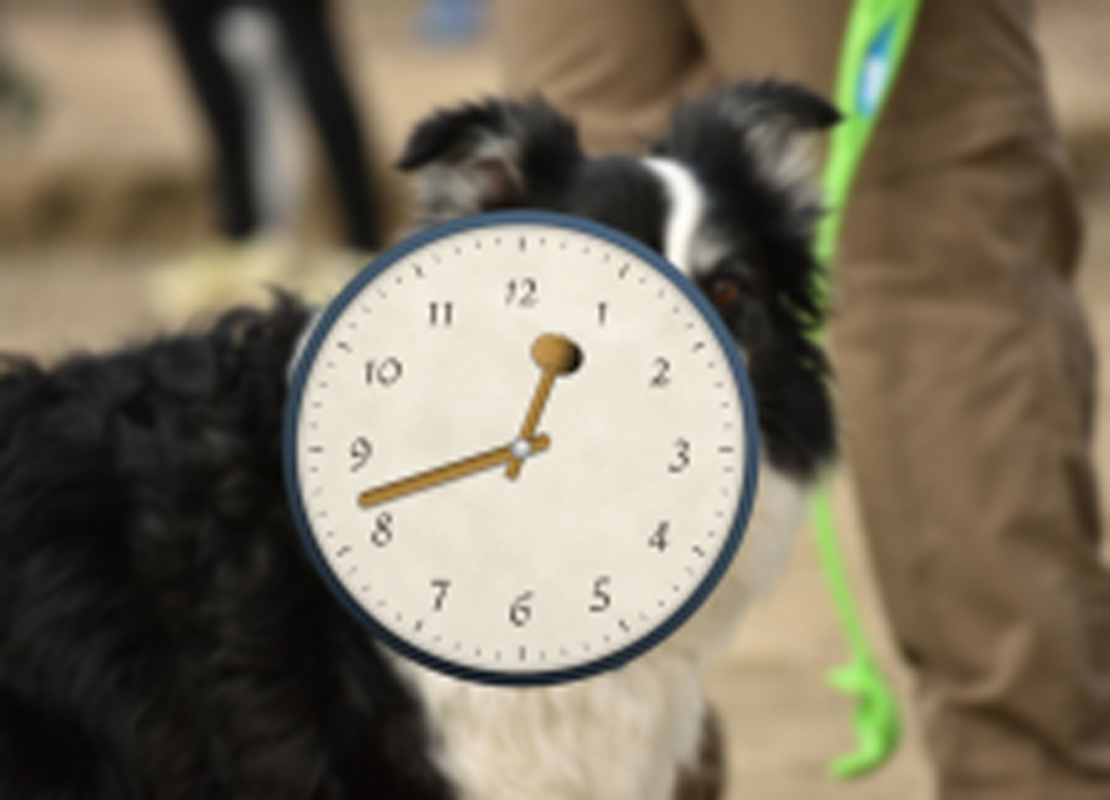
{"hour": 12, "minute": 42}
